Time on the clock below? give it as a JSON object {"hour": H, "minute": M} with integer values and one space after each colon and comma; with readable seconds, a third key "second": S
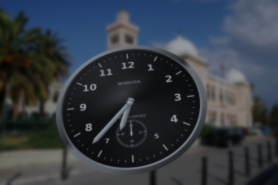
{"hour": 6, "minute": 37}
